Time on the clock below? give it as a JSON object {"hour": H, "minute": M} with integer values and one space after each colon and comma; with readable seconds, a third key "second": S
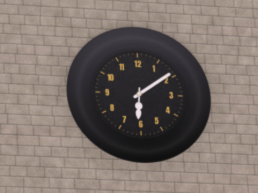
{"hour": 6, "minute": 9}
